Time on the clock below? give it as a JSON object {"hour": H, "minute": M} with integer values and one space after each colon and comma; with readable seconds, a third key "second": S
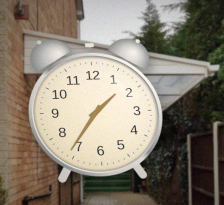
{"hour": 1, "minute": 36}
